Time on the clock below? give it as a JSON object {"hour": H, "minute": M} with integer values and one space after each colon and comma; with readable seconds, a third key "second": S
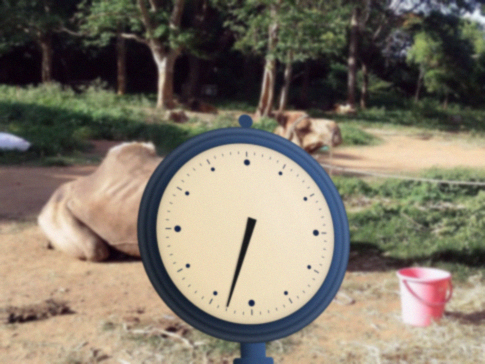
{"hour": 6, "minute": 33}
